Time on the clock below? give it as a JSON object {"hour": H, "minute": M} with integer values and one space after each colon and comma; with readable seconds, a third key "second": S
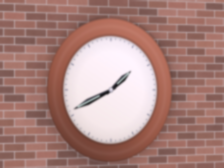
{"hour": 1, "minute": 41}
